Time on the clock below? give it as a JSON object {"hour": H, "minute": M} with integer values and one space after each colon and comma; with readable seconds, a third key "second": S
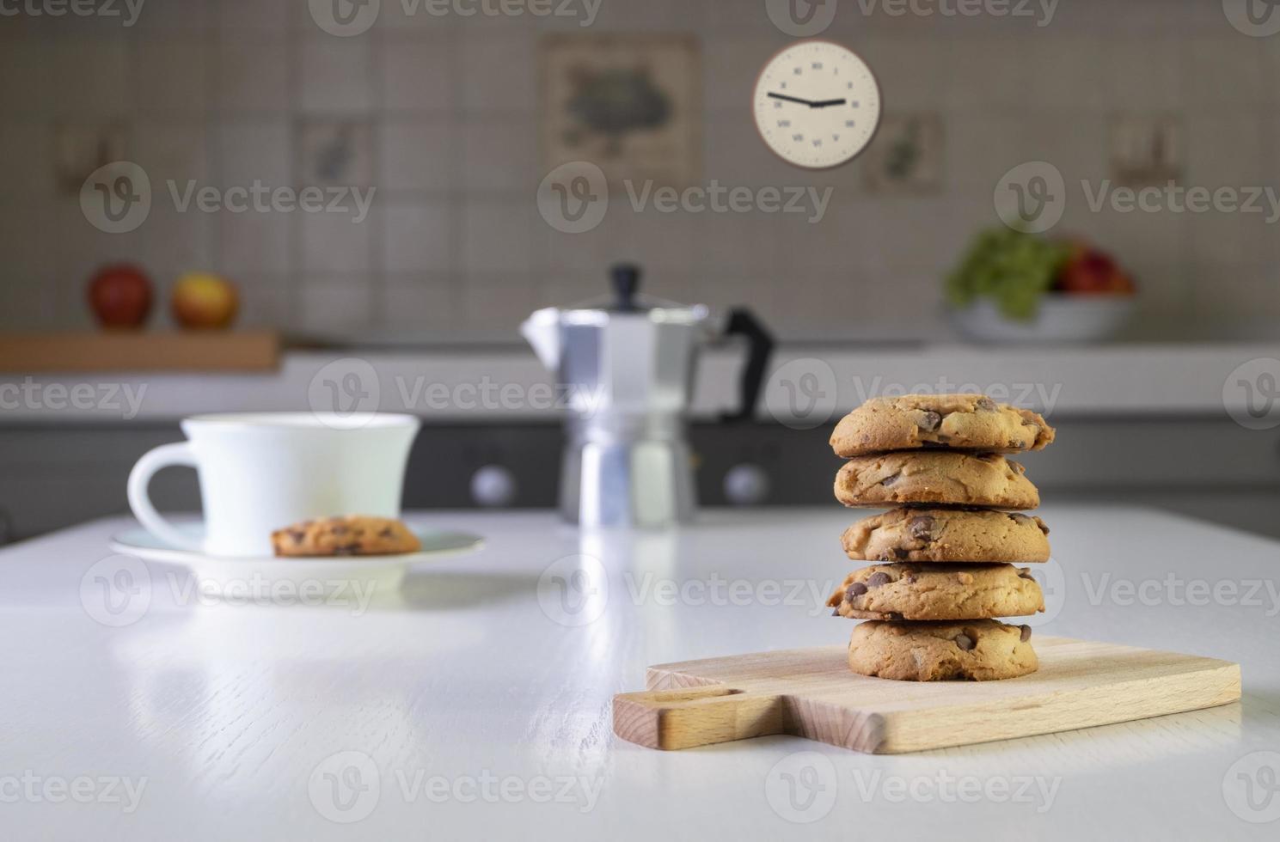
{"hour": 2, "minute": 47}
